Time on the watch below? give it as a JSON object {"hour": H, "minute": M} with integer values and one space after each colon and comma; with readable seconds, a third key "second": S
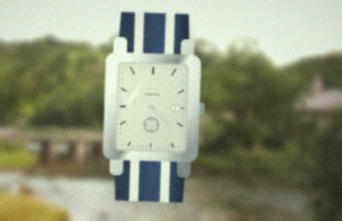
{"hour": 4, "minute": 22}
